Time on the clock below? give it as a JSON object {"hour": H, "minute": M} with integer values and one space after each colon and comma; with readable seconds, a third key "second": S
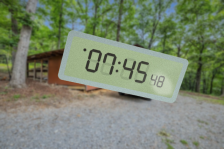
{"hour": 7, "minute": 45, "second": 48}
